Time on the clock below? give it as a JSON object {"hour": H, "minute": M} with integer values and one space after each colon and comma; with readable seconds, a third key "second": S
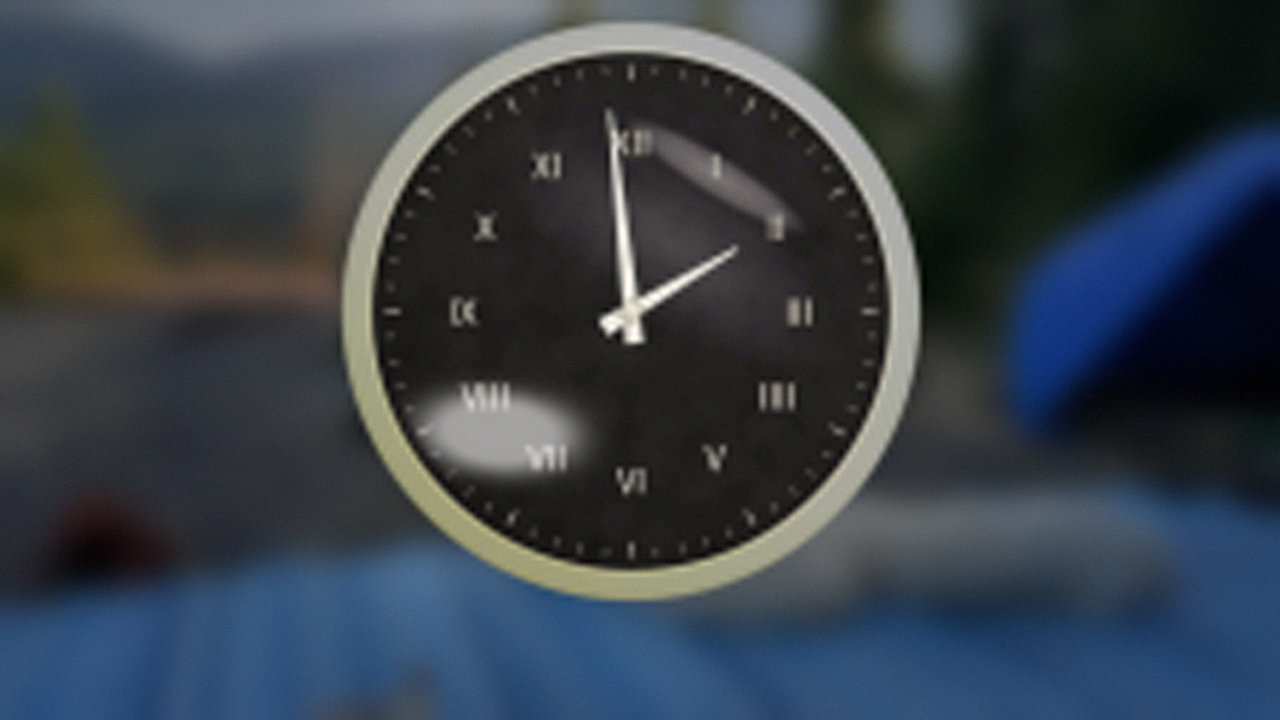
{"hour": 1, "minute": 59}
